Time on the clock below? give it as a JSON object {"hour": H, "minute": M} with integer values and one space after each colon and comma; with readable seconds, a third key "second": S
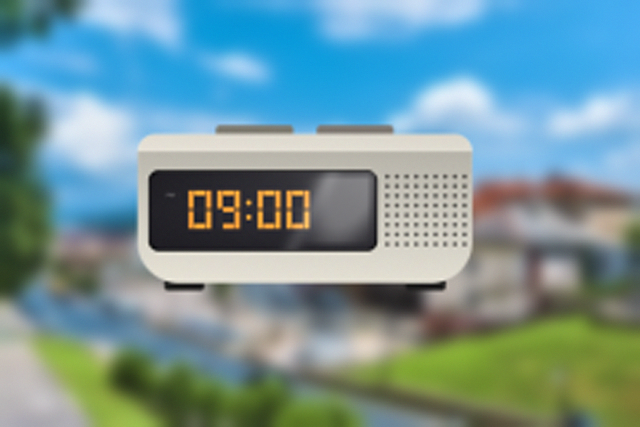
{"hour": 9, "minute": 0}
